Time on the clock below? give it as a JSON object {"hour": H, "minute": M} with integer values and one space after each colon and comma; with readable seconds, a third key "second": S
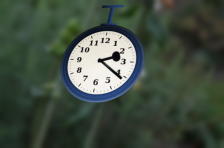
{"hour": 2, "minute": 21}
